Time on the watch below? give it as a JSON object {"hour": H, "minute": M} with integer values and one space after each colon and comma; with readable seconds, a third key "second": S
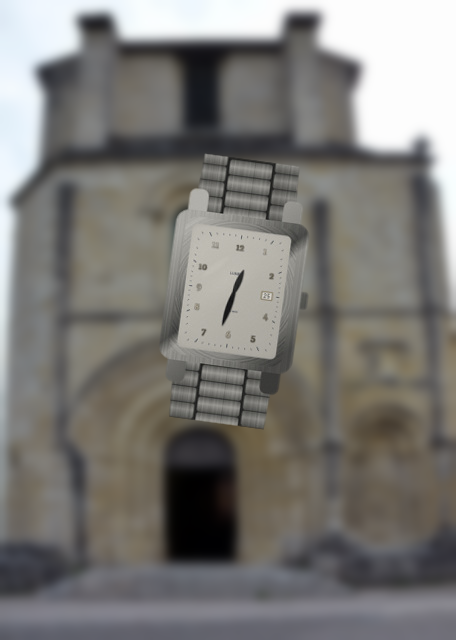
{"hour": 12, "minute": 32}
